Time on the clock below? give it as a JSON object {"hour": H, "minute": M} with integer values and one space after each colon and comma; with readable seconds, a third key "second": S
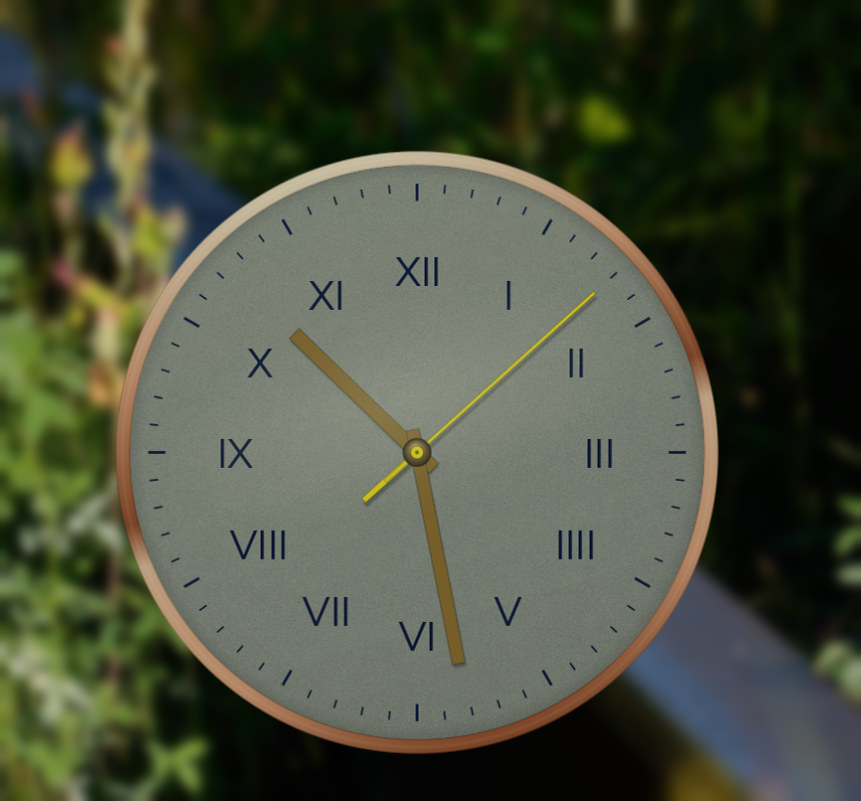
{"hour": 10, "minute": 28, "second": 8}
